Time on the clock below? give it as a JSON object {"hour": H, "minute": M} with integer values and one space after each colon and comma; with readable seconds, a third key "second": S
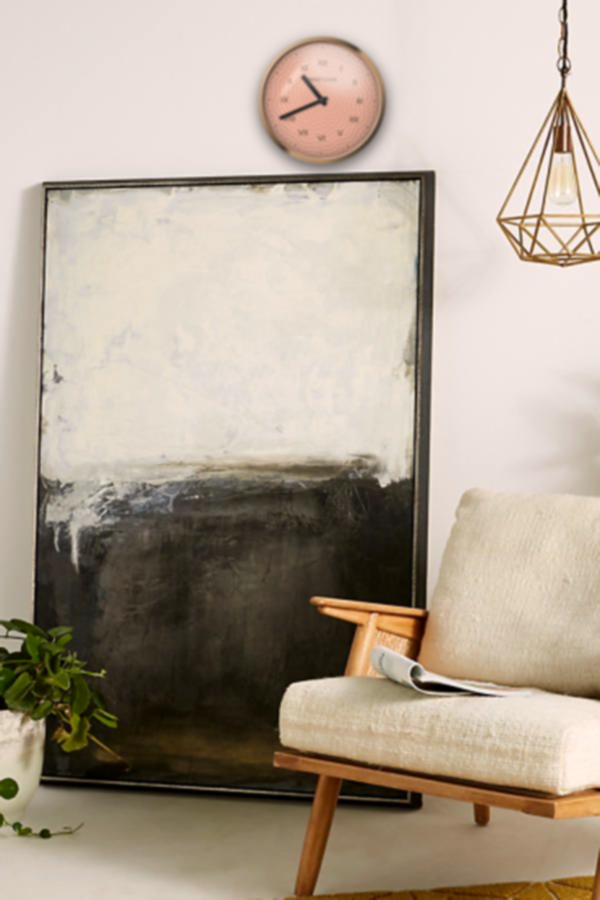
{"hour": 10, "minute": 41}
